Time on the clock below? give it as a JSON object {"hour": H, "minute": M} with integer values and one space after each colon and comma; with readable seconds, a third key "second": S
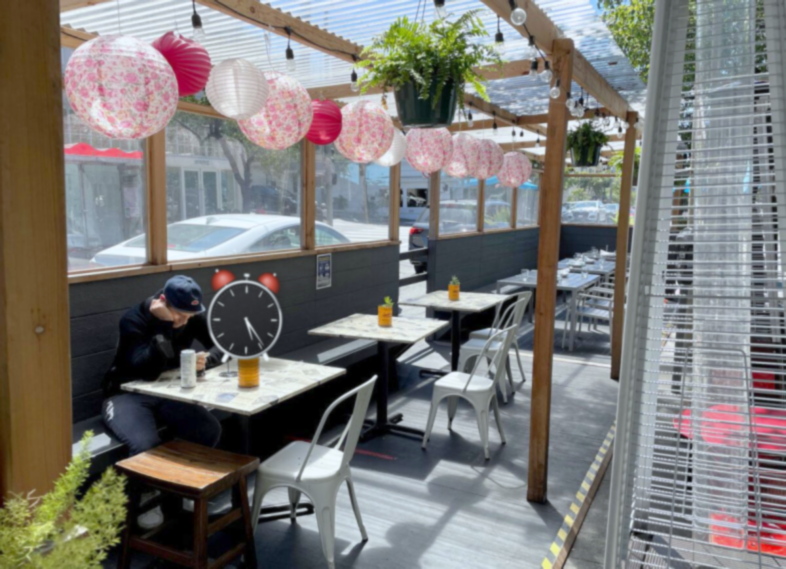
{"hour": 5, "minute": 24}
